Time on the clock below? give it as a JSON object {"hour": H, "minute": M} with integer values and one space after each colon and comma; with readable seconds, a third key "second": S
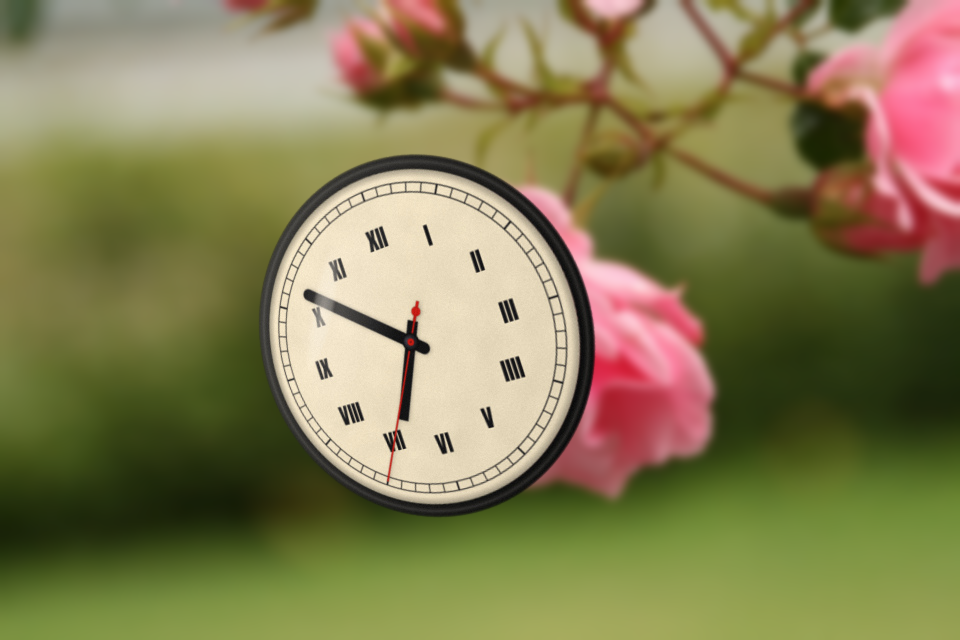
{"hour": 6, "minute": 51, "second": 35}
